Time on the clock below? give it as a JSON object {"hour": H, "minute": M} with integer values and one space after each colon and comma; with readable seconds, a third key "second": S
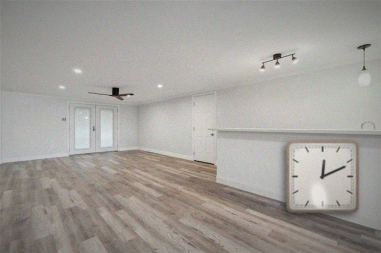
{"hour": 12, "minute": 11}
